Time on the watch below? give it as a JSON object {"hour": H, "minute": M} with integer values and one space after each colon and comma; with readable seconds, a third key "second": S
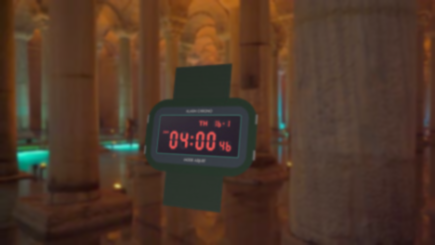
{"hour": 4, "minute": 0}
